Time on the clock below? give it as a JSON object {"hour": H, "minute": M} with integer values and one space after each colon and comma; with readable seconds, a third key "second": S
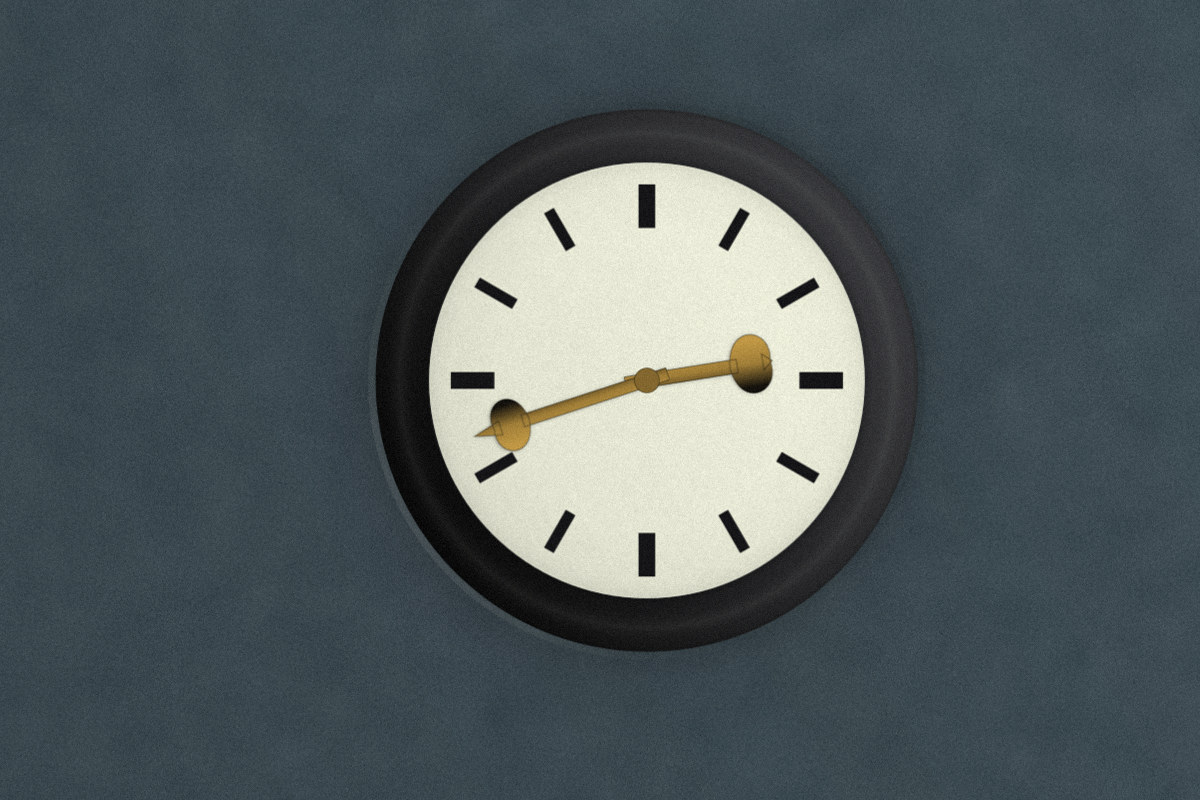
{"hour": 2, "minute": 42}
